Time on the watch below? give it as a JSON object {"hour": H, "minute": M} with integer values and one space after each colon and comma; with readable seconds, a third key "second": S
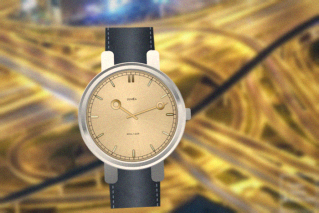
{"hour": 10, "minute": 12}
